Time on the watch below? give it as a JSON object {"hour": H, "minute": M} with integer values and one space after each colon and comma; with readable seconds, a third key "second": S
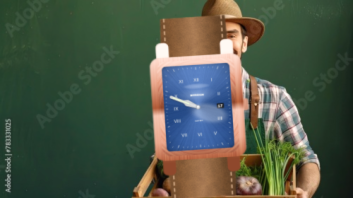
{"hour": 9, "minute": 49}
